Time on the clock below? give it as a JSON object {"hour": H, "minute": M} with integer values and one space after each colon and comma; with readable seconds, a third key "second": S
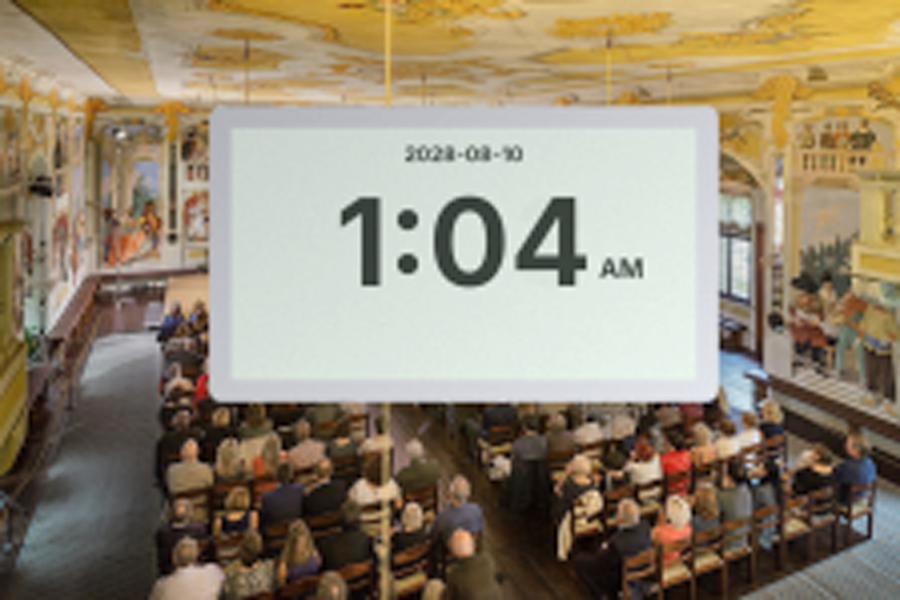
{"hour": 1, "minute": 4}
